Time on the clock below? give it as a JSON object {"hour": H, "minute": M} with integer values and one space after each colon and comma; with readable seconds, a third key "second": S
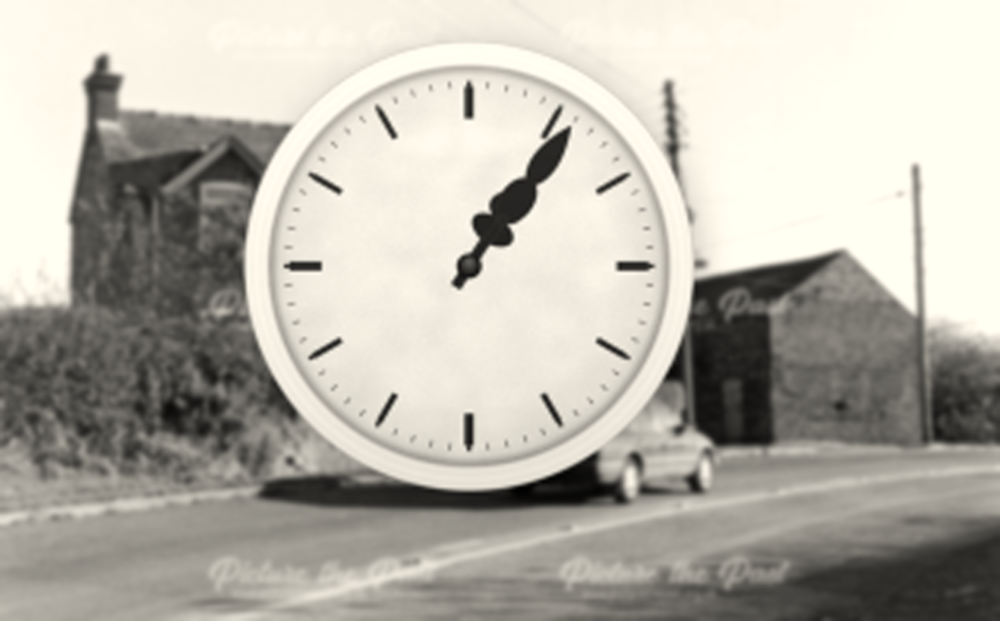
{"hour": 1, "minute": 6}
